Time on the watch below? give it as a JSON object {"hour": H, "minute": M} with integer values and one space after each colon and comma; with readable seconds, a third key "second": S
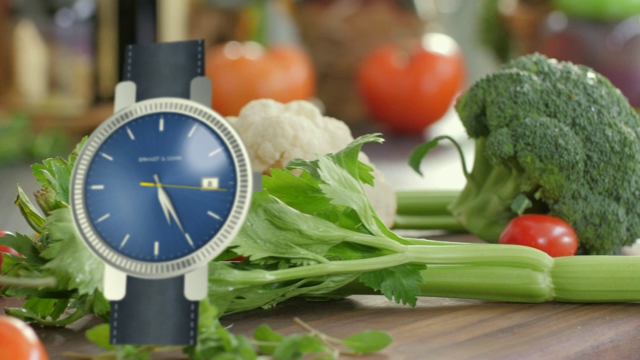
{"hour": 5, "minute": 25, "second": 16}
